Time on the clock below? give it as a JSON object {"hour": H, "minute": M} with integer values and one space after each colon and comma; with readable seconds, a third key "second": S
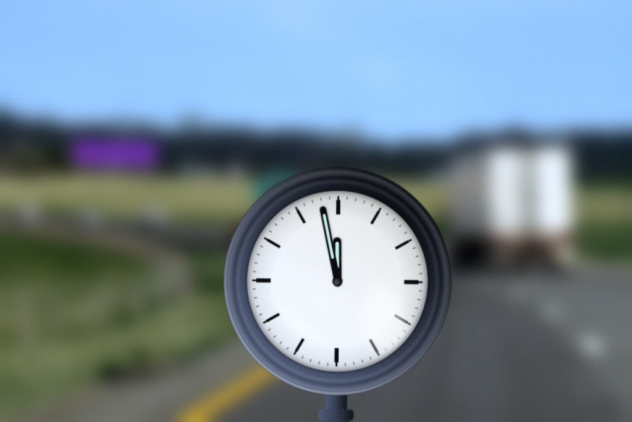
{"hour": 11, "minute": 58}
